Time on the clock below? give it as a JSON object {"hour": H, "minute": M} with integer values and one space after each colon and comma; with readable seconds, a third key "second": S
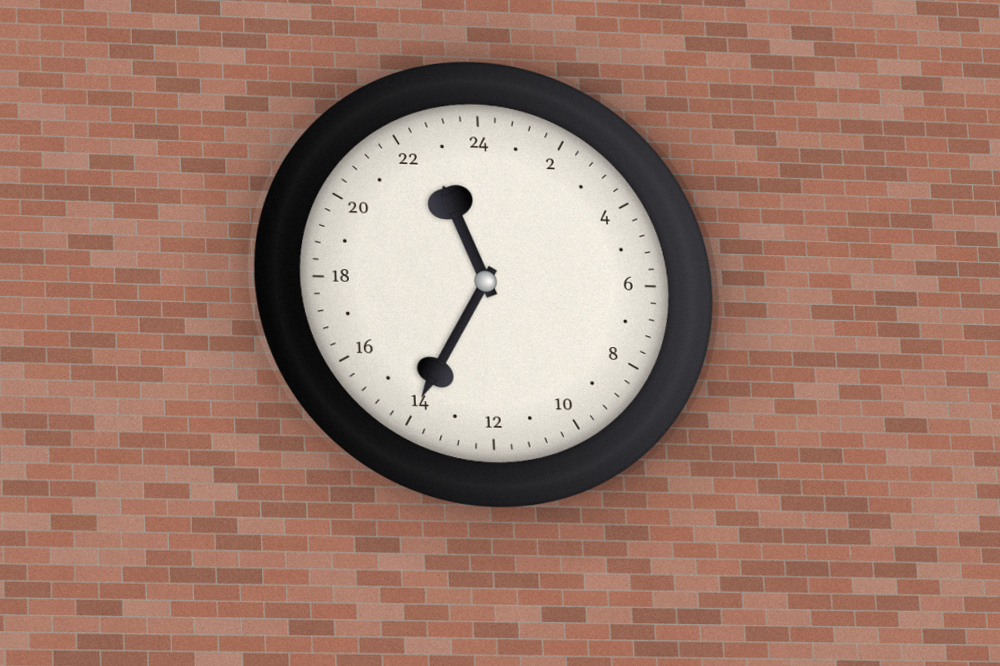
{"hour": 22, "minute": 35}
